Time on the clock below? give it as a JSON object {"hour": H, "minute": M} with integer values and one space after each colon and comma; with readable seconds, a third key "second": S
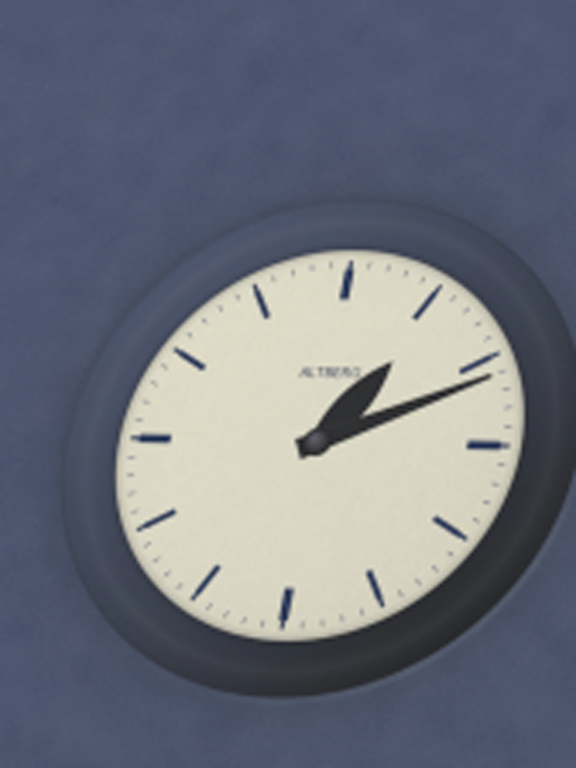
{"hour": 1, "minute": 11}
